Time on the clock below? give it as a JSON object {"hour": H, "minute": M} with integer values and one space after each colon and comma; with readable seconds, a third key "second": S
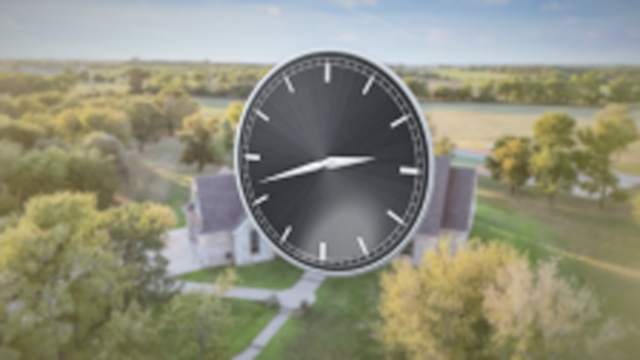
{"hour": 2, "minute": 42}
